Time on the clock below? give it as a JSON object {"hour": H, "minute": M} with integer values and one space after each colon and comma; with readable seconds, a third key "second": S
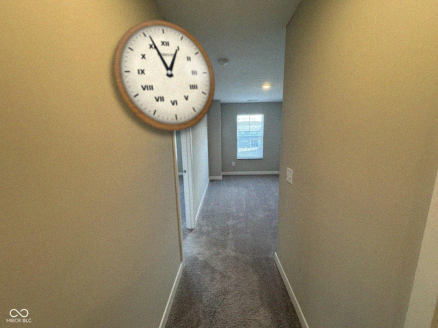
{"hour": 12, "minute": 56}
